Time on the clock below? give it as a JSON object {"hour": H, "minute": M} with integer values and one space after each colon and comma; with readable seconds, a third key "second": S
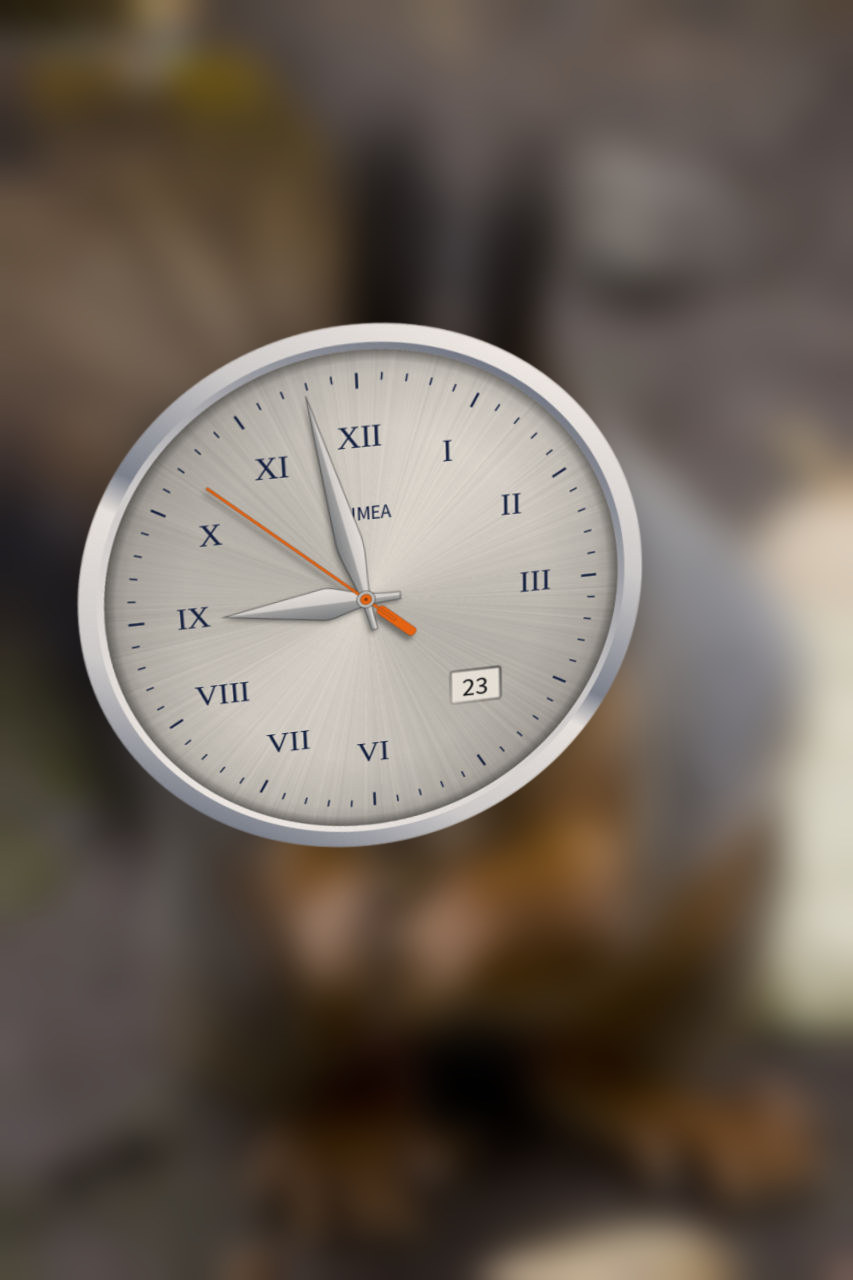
{"hour": 8, "minute": 57, "second": 52}
